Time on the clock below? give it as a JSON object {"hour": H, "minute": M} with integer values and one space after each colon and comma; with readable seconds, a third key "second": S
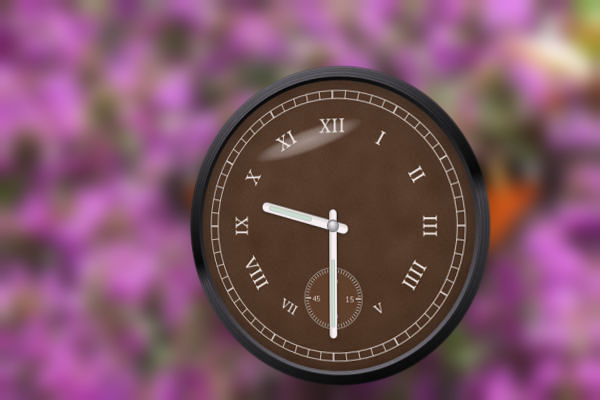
{"hour": 9, "minute": 30}
